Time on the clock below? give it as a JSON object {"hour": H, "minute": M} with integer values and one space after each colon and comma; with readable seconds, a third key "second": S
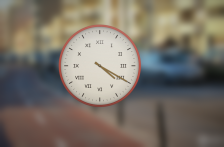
{"hour": 4, "minute": 20}
